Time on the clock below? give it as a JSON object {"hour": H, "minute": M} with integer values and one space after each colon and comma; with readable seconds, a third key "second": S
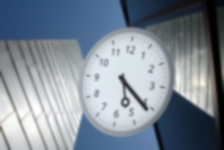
{"hour": 5, "minute": 21}
